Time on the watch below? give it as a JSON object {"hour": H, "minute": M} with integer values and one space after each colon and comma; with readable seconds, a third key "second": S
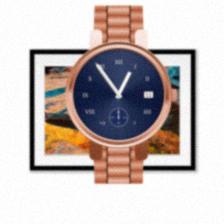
{"hour": 12, "minute": 54}
